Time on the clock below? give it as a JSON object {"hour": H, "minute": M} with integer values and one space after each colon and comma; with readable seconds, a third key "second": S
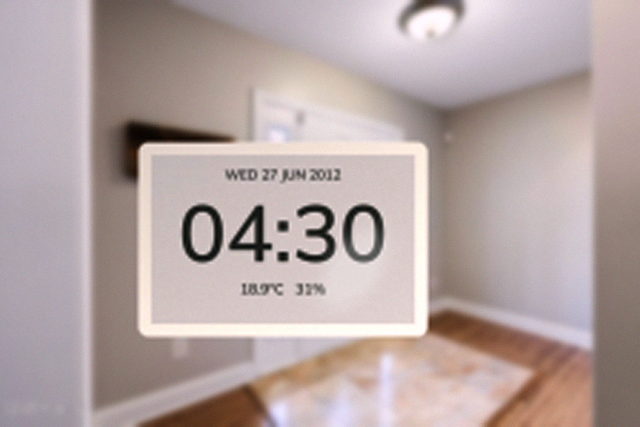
{"hour": 4, "minute": 30}
